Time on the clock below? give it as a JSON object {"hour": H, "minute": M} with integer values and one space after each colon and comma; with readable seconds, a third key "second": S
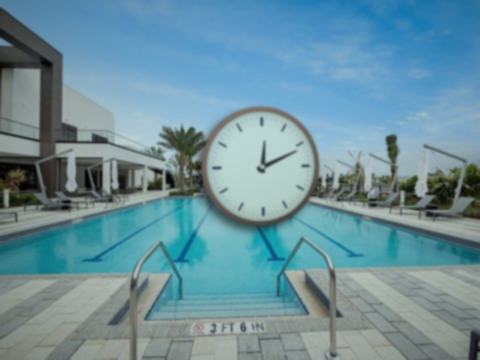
{"hour": 12, "minute": 11}
